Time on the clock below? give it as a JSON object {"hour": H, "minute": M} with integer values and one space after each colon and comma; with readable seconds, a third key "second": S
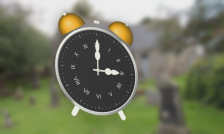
{"hour": 3, "minute": 0}
